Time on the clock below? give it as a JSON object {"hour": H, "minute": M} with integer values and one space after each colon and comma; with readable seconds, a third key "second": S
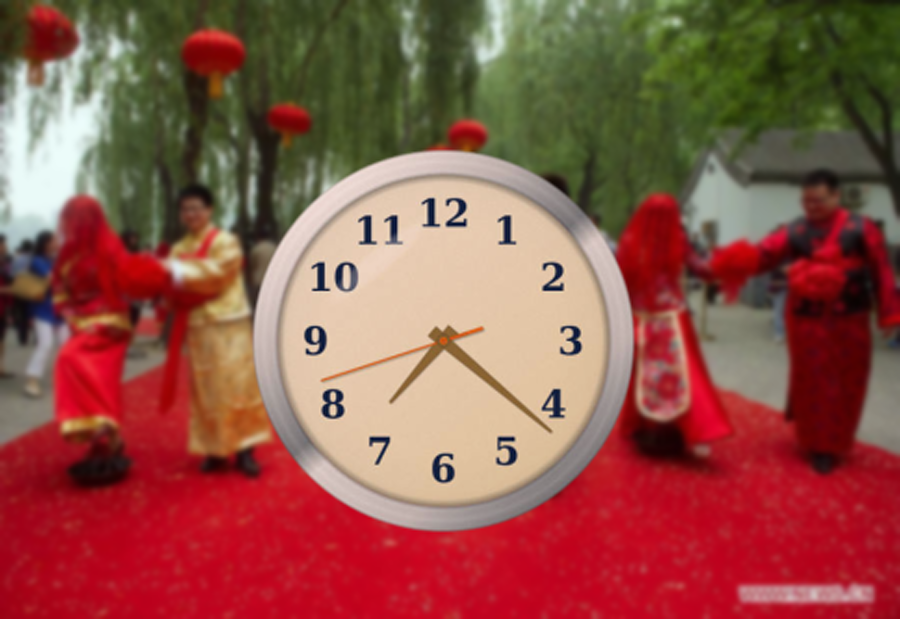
{"hour": 7, "minute": 21, "second": 42}
